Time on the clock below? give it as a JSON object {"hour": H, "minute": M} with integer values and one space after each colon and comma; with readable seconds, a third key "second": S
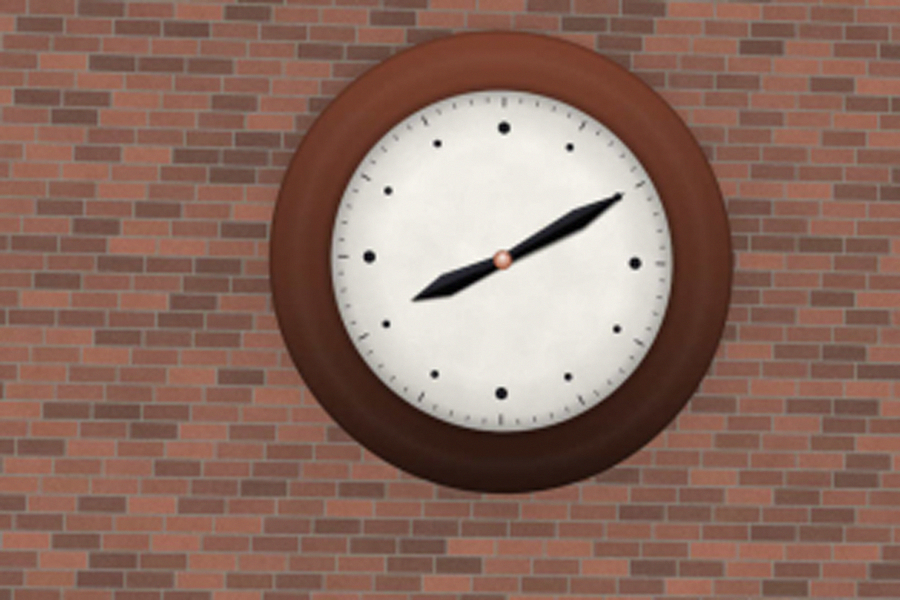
{"hour": 8, "minute": 10}
